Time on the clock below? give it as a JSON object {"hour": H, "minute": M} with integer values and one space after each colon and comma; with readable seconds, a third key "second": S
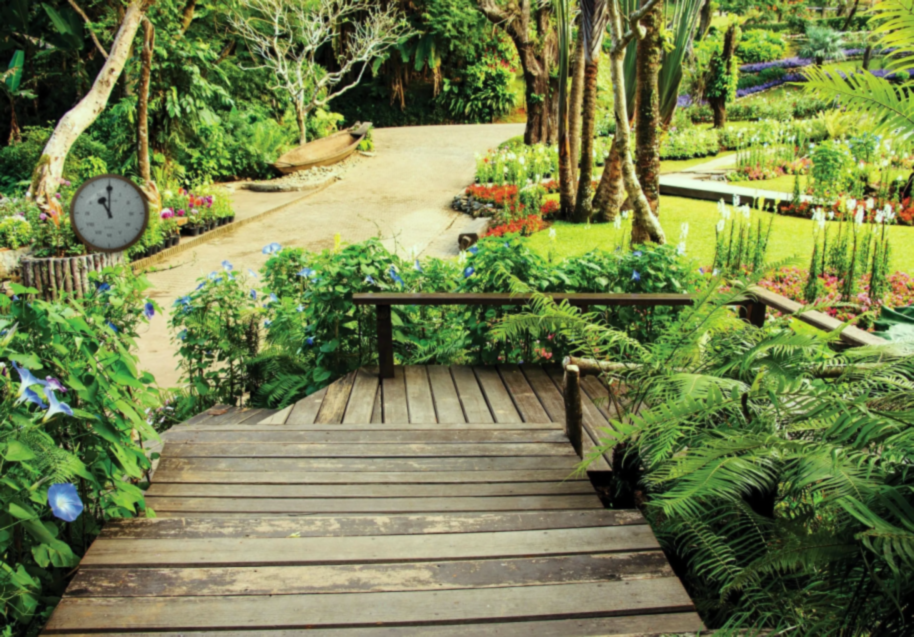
{"hour": 11, "minute": 0}
